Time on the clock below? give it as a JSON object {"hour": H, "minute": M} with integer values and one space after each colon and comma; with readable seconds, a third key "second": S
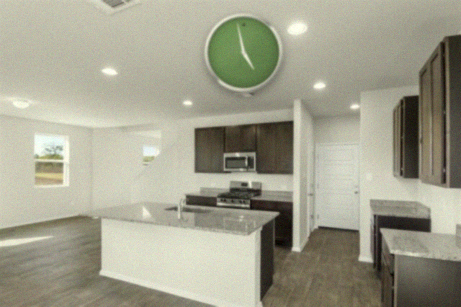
{"hour": 4, "minute": 58}
